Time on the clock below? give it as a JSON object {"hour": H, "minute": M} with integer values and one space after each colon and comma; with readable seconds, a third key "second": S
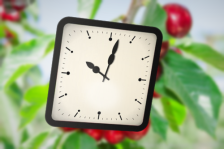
{"hour": 10, "minute": 2}
